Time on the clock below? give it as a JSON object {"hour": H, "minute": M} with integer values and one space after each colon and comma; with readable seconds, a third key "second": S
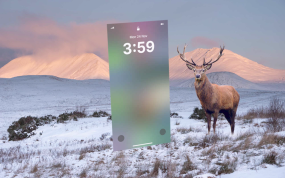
{"hour": 3, "minute": 59}
